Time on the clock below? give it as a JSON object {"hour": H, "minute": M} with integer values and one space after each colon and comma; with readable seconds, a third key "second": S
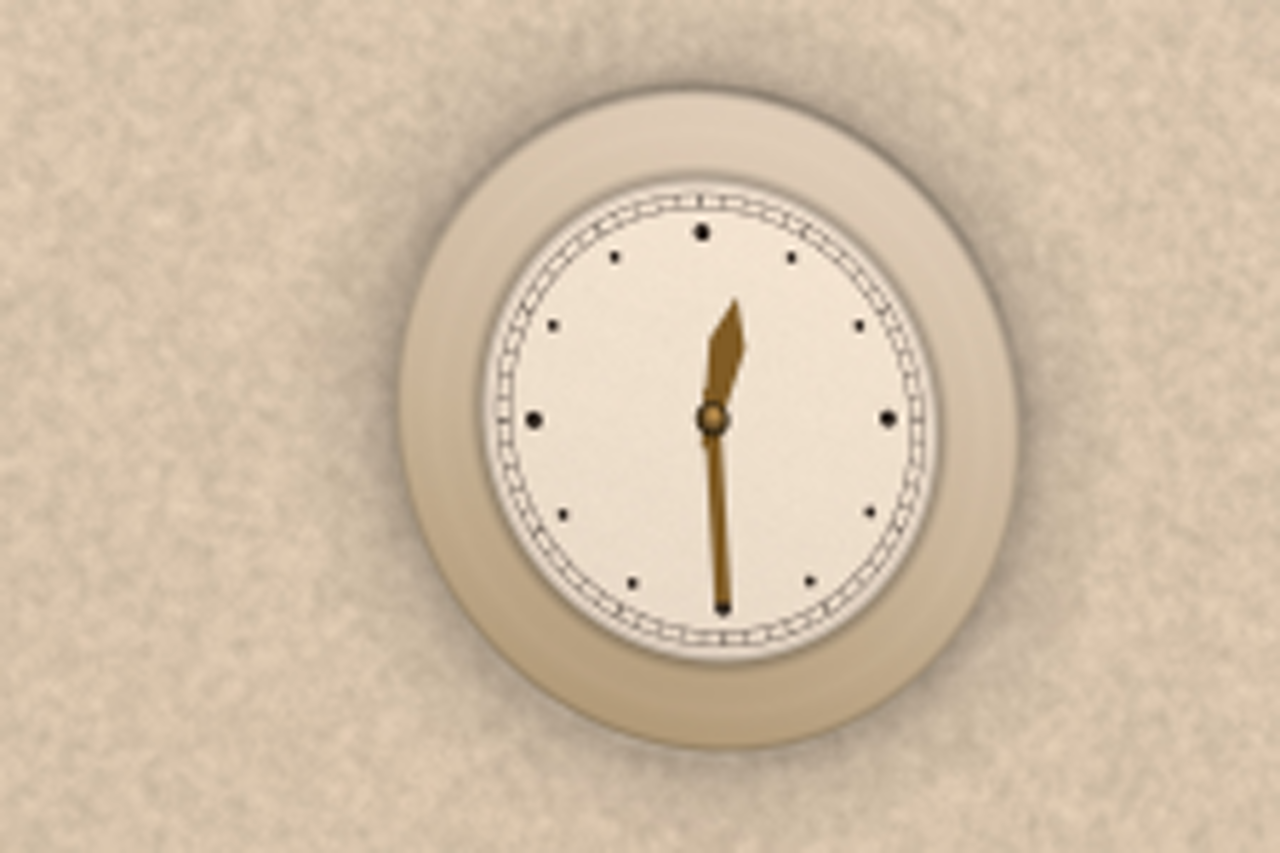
{"hour": 12, "minute": 30}
